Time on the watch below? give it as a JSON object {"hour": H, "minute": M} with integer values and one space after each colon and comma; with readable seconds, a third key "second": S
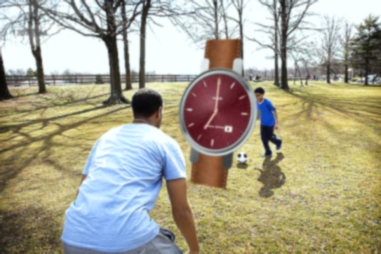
{"hour": 7, "minute": 0}
